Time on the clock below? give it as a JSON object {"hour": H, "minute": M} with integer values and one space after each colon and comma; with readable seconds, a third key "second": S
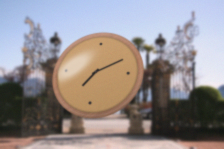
{"hour": 7, "minute": 10}
